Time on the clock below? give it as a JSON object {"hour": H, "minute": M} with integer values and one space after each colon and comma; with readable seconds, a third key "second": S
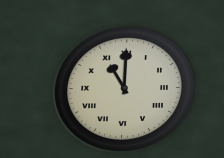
{"hour": 11, "minute": 0}
